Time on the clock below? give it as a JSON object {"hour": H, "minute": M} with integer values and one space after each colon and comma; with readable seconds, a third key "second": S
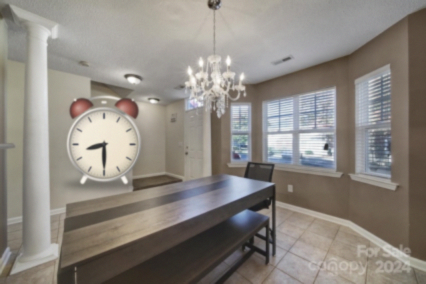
{"hour": 8, "minute": 30}
